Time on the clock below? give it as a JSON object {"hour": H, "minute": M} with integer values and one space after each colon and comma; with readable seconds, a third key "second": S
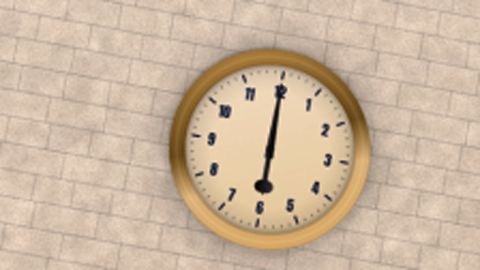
{"hour": 6, "minute": 0}
